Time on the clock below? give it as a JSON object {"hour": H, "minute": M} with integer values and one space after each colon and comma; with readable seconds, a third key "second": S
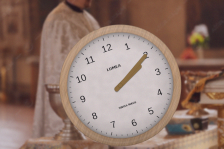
{"hour": 2, "minute": 10}
